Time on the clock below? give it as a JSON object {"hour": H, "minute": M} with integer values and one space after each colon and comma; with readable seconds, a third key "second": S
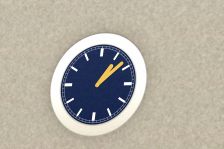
{"hour": 1, "minute": 8}
